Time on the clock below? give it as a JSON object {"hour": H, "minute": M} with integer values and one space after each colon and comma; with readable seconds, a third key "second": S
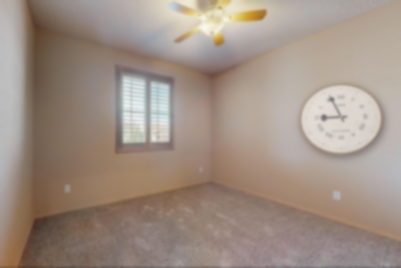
{"hour": 8, "minute": 56}
